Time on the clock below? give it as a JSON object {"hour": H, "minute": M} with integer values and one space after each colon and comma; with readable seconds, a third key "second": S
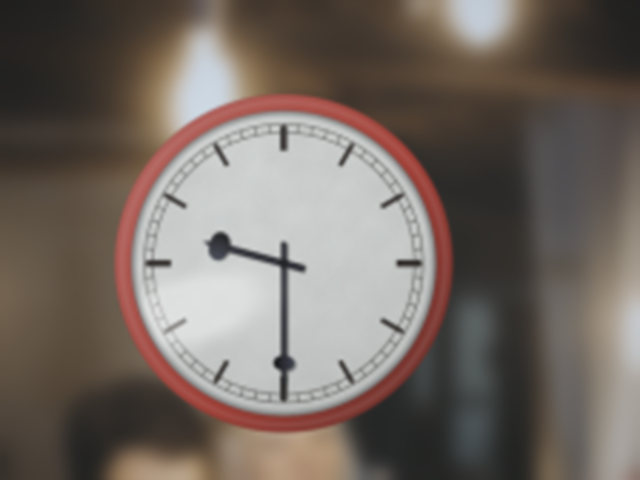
{"hour": 9, "minute": 30}
